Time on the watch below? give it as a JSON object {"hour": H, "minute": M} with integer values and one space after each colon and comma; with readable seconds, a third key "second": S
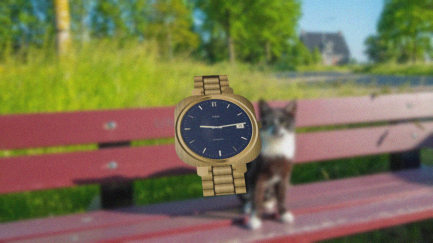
{"hour": 9, "minute": 14}
